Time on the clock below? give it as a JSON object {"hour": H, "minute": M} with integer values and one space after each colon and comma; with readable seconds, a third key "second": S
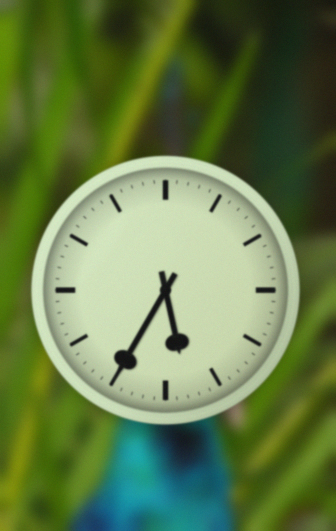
{"hour": 5, "minute": 35}
